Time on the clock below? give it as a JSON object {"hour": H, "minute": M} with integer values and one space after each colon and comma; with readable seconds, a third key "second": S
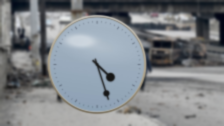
{"hour": 4, "minute": 27}
